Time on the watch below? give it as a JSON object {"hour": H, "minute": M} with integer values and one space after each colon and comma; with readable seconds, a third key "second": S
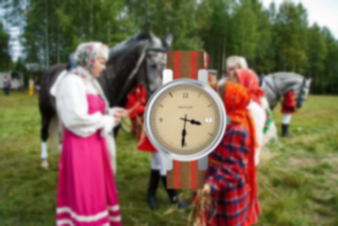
{"hour": 3, "minute": 31}
